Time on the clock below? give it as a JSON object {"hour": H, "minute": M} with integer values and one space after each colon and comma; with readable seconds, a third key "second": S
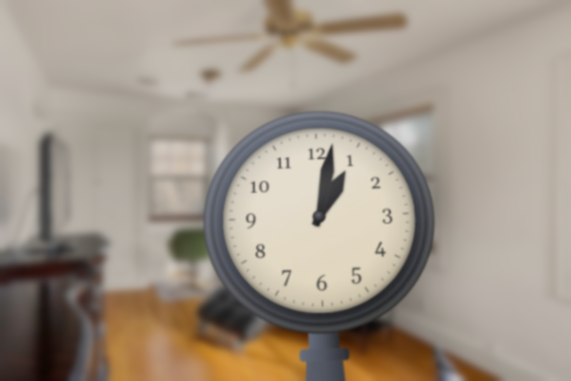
{"hour": 1, "minute": 2}
